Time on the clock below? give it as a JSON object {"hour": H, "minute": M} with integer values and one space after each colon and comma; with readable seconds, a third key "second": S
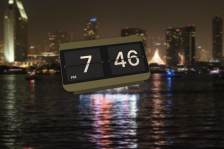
{"hour": 7, "minute": 46}
